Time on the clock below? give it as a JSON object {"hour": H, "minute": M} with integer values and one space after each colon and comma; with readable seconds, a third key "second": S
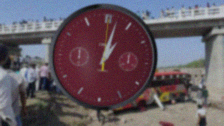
{"hour": 1, "minute": 2}
